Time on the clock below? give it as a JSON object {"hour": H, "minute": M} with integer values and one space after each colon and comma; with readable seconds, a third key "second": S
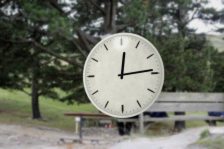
{"hour": 12, "minute": 14}
